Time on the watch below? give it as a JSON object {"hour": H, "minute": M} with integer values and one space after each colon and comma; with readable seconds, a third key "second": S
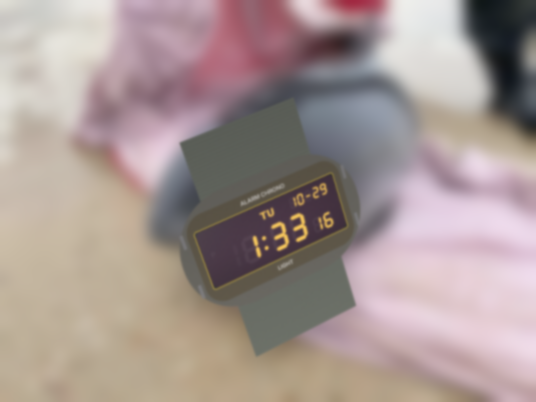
{"hour": 1, "minute": 33, "second": 16}
